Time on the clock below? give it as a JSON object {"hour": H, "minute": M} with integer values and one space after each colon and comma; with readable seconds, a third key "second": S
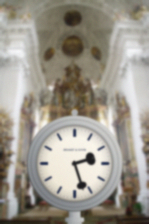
{"hour": 2, "minute": 27}
